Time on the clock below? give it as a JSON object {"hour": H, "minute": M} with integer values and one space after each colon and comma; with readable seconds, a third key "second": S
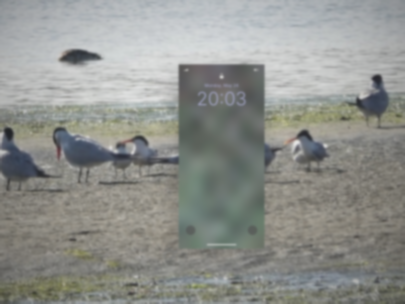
{"hour": 20, "minute": 3}
